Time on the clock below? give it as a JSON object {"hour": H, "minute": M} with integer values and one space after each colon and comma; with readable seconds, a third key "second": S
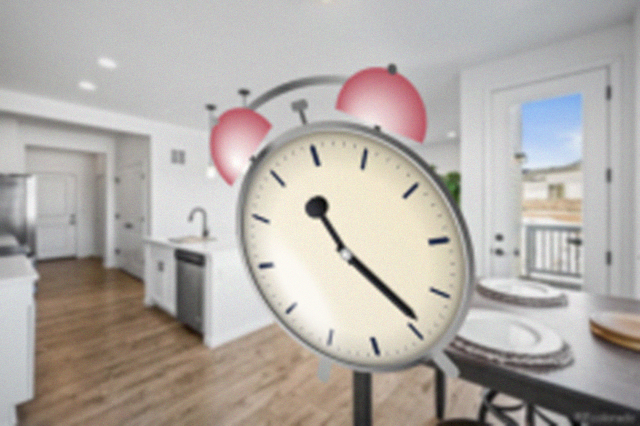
{"hour": 11, "minute": 24}
